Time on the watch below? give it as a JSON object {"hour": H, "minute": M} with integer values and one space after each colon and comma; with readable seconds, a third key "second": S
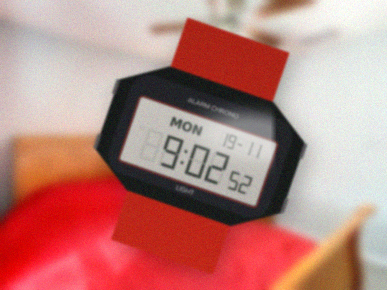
{"hour": 9, "minute": 2, "second": 52}
